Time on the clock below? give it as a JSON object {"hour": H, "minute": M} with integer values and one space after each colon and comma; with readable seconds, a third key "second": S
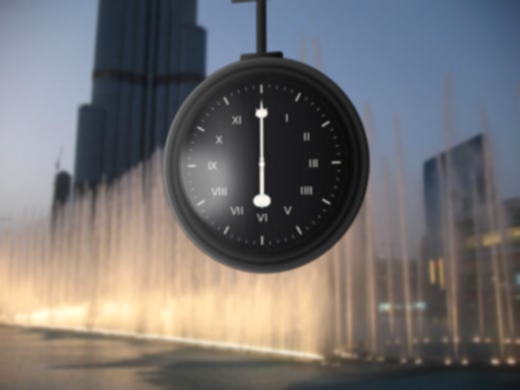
{"hour": 6, "minute": 0}
